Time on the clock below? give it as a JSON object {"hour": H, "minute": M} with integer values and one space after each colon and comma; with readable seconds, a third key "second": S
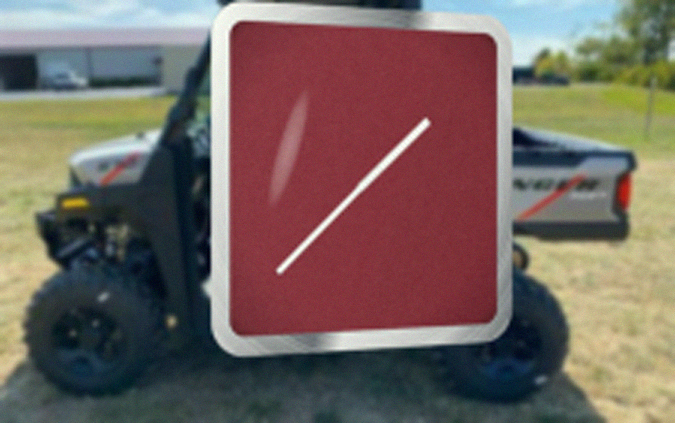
{"hour": 1, "minute": 38}
